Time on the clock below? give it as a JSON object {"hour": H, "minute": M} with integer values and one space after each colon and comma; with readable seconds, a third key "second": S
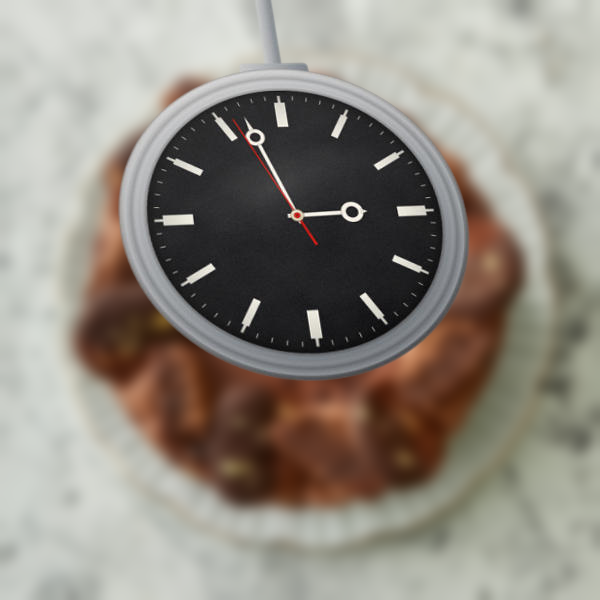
{"hour": 2, "minute": 56, "second": 56}
